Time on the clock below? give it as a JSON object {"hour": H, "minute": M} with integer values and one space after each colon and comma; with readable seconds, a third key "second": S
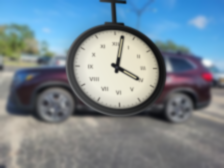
{"hour": 4, "minute": 2}
